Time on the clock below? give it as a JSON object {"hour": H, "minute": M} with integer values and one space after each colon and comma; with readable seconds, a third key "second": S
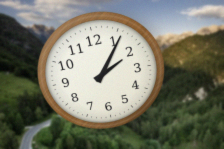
{"hour": 2, "minute": 6}
